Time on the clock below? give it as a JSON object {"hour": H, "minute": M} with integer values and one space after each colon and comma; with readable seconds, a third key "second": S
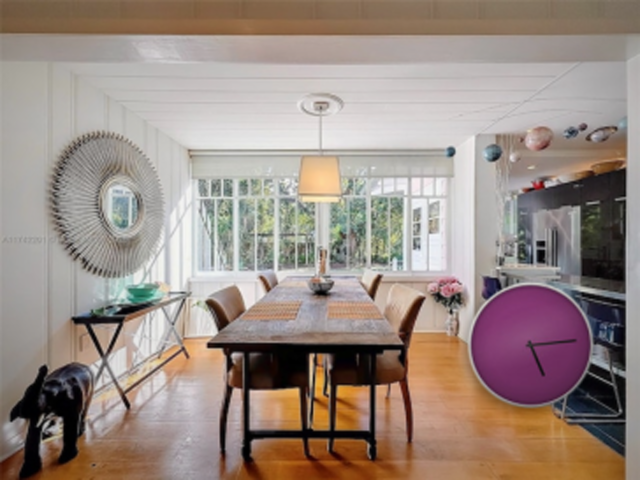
{"hour": 5, "minute": 14}
